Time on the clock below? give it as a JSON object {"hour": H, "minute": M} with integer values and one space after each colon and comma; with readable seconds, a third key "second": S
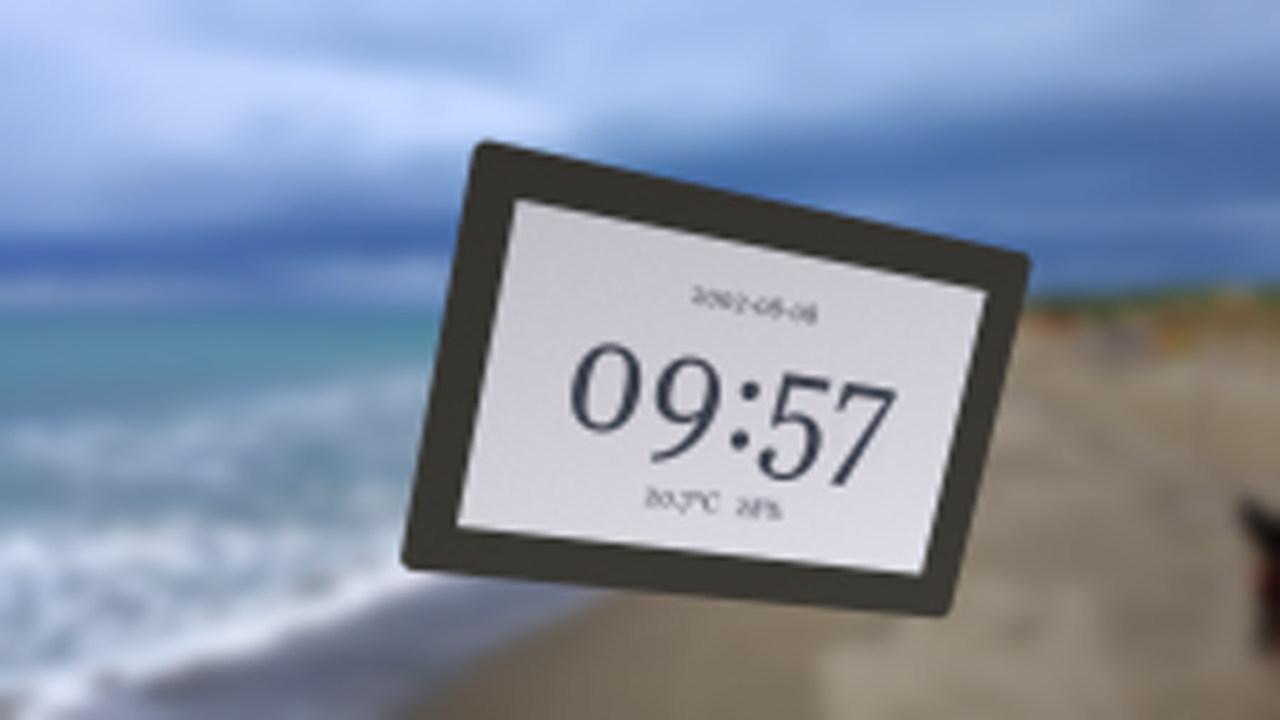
{"hour": 9, "minute": 57}
